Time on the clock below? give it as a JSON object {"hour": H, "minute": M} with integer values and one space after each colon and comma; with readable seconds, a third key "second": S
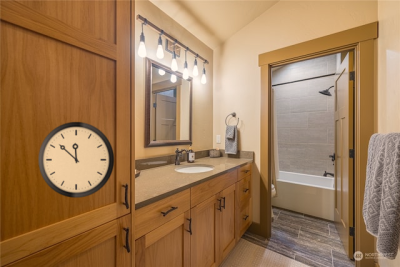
{"hour": 11, "minute": 52}
